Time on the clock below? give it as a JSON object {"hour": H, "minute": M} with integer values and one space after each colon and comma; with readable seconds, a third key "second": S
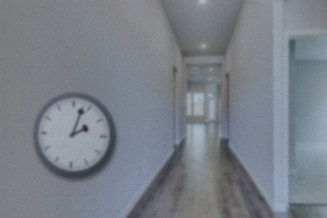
{"hour": 2, "minute": 3}
